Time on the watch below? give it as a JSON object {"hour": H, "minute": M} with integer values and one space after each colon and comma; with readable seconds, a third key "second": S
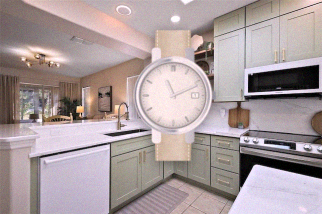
{"hour": 11, "minute": 11}
